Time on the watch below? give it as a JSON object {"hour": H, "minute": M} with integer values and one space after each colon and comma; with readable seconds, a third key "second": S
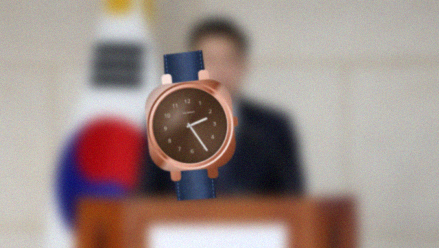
{"hour": 2, "minute": 25}
